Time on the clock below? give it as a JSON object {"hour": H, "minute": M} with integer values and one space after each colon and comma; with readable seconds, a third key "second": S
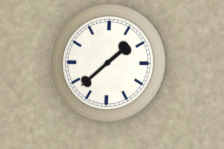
{"hour": 1, "minute": 38}
